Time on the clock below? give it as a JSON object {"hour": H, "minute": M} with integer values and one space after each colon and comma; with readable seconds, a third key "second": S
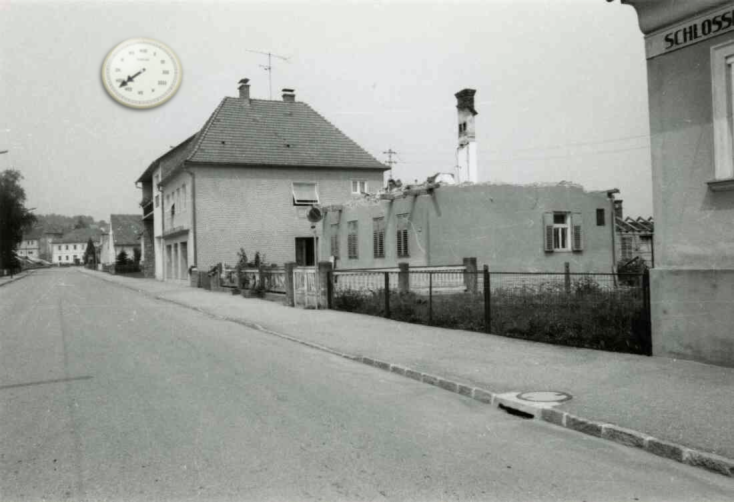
{"hour": 7, "minute": 38}
